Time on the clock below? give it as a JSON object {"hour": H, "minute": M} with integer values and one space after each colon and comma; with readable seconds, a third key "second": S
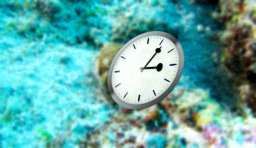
{"hour": 3, "minute": 6}
